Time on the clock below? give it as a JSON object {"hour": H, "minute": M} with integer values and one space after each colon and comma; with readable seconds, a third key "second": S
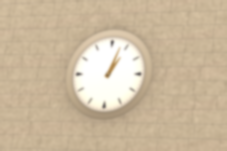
{"hour": 1, "minute": 3}
